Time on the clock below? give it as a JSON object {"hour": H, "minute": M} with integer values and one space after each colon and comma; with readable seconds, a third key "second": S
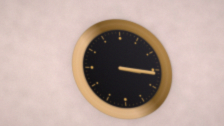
{"hour": 3, "minute": 16}
